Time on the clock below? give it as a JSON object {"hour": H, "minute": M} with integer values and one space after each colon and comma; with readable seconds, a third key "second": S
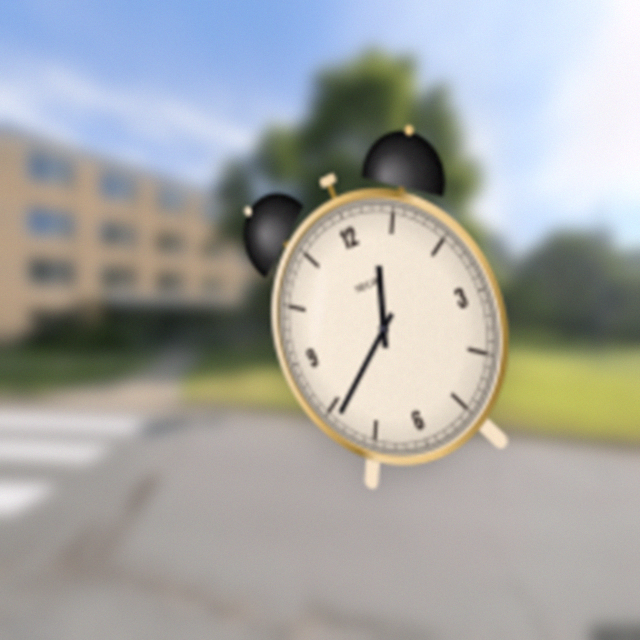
{"hour": 12, "minute": 39}
